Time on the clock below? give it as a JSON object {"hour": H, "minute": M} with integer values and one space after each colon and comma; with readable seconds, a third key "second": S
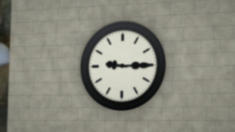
{"hour": 9, "minute": 15}
